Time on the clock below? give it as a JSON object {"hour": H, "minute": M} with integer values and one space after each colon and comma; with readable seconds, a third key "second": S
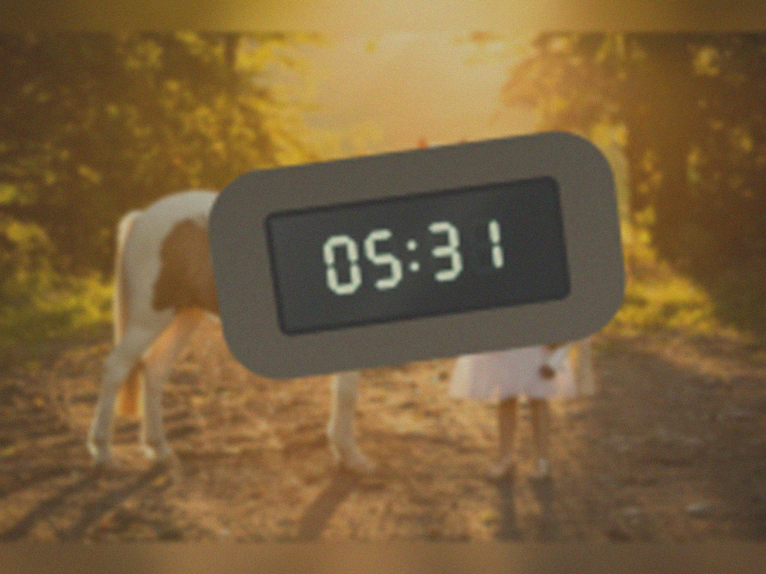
{"hour": 5, "minute": 31}
